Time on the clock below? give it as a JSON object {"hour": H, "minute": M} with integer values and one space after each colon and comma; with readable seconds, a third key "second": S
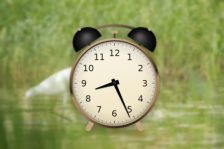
{"hour": 8, "minute": 26}
